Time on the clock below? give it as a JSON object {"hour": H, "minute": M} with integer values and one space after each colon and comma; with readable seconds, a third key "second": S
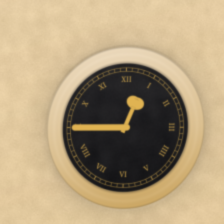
{"hour": 12, "minute": 45}
